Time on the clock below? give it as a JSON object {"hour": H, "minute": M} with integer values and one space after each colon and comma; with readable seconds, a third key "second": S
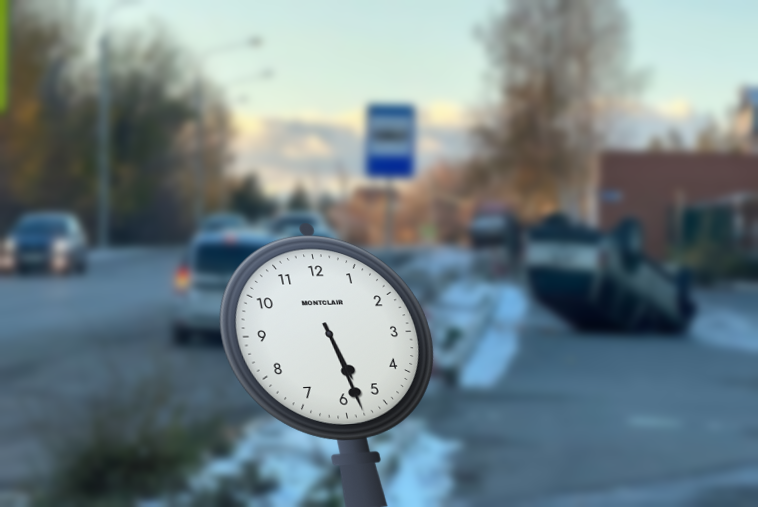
{"hour": 5, "minute": 28}
